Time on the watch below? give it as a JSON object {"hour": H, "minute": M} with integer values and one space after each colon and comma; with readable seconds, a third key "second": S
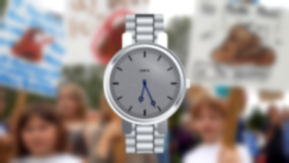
{"hour": 6, "minute": 26}
